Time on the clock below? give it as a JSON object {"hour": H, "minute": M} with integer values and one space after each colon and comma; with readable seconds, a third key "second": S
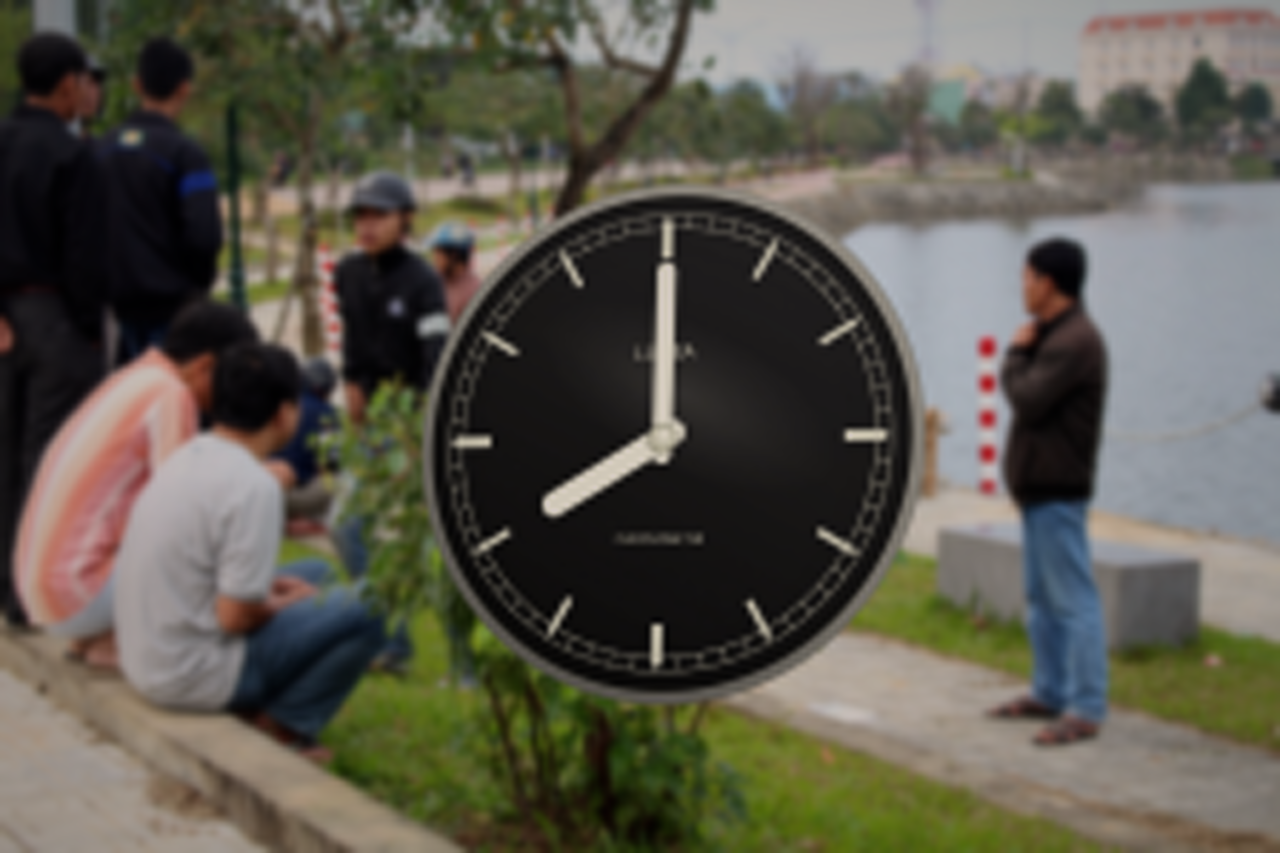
{"hour": 8, "minute": 0}
